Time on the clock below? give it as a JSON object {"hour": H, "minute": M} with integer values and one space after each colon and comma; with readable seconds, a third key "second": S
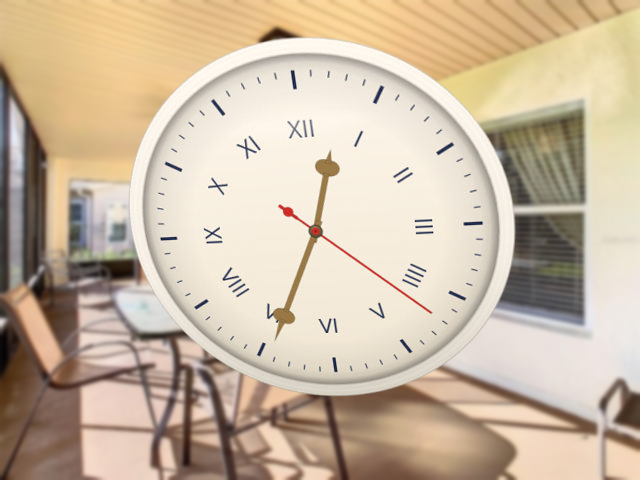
{"hour": 12, "minute": 34, "second": 22}
